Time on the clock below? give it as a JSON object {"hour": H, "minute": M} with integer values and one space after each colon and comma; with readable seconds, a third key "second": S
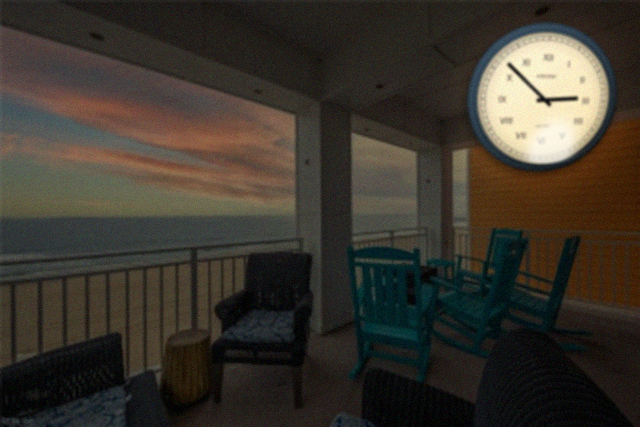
{"hour": 2, "minute": 52}
